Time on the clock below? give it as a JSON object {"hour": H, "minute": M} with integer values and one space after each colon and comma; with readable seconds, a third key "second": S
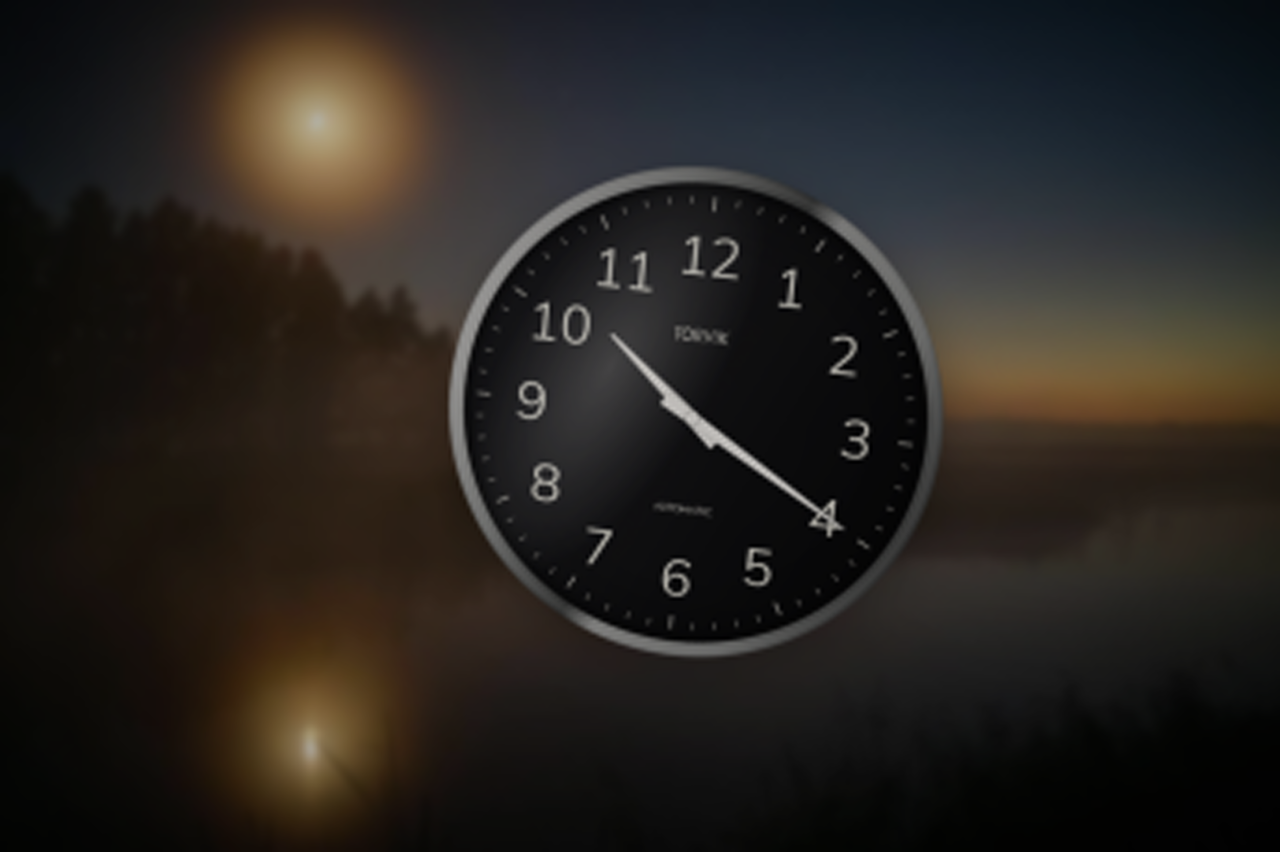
{"hour": 10, "minute": 20}
